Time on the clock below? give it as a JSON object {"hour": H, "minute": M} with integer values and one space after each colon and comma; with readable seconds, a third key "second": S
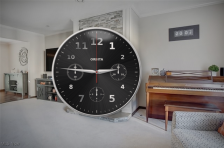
{"hour": 2, "minute": 46}
